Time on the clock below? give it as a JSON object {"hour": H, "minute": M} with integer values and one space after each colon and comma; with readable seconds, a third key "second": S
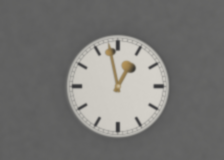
{"hour": 12, "minute": 58}
